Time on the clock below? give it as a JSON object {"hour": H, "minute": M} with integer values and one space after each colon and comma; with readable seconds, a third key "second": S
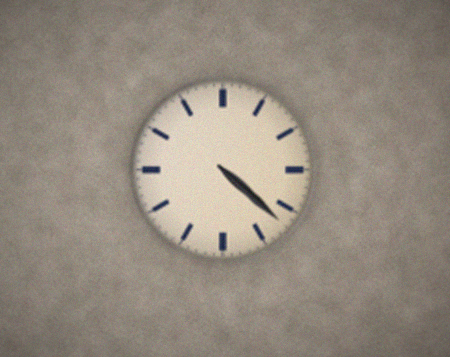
{"hour": 4, "minute": 22}
